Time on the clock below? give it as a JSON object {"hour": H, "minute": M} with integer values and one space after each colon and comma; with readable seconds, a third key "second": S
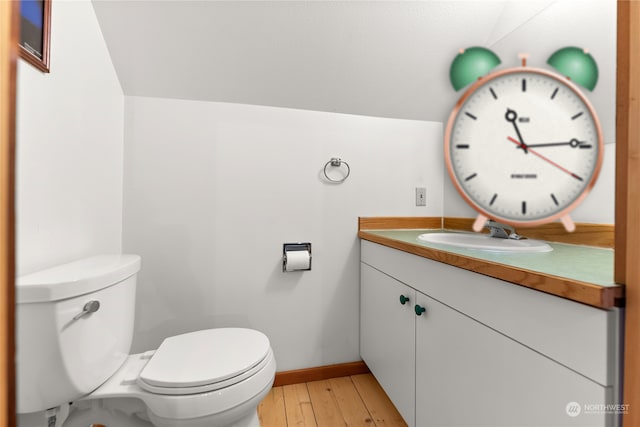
{"hour": 11, "minute": 14, "second": 20}
